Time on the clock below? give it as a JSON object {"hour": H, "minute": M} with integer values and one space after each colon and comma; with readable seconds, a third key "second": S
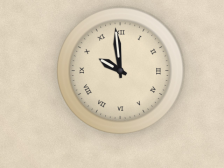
{"hour": 9, "minute": 59}
